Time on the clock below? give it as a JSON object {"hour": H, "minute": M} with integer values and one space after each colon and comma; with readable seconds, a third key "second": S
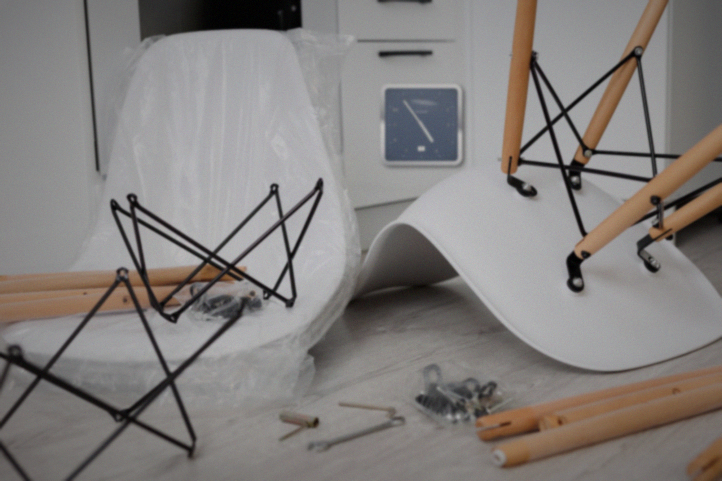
{"hour": 4, "minute": 54}
